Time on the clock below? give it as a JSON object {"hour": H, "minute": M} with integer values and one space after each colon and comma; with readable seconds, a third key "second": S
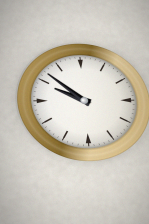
{"hour": 9, "minute": 52}
